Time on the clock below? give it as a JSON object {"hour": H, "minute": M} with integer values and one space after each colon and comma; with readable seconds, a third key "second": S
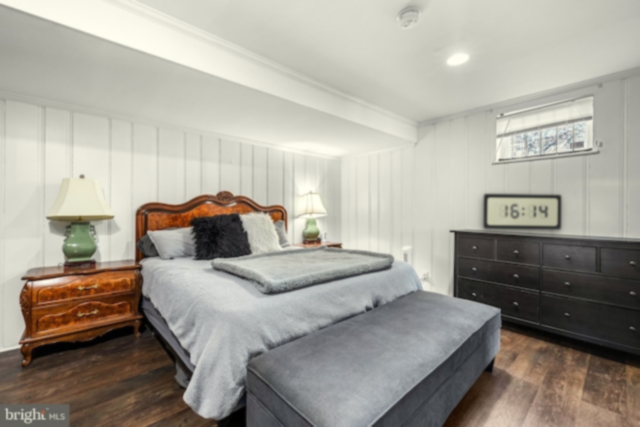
{"hour": 16, "minute": 14}
